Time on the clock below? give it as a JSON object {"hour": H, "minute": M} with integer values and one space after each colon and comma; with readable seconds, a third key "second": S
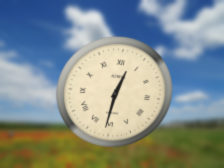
{"hour": 12, "minute": 31}
